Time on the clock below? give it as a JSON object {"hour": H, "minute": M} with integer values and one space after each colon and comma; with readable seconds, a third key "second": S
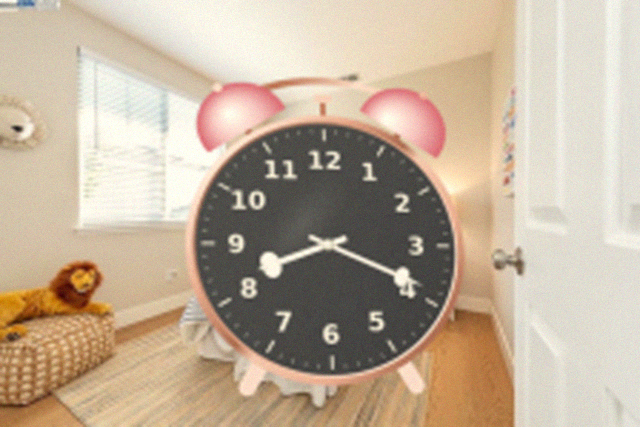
{"hour": 8, "minute": 19}
